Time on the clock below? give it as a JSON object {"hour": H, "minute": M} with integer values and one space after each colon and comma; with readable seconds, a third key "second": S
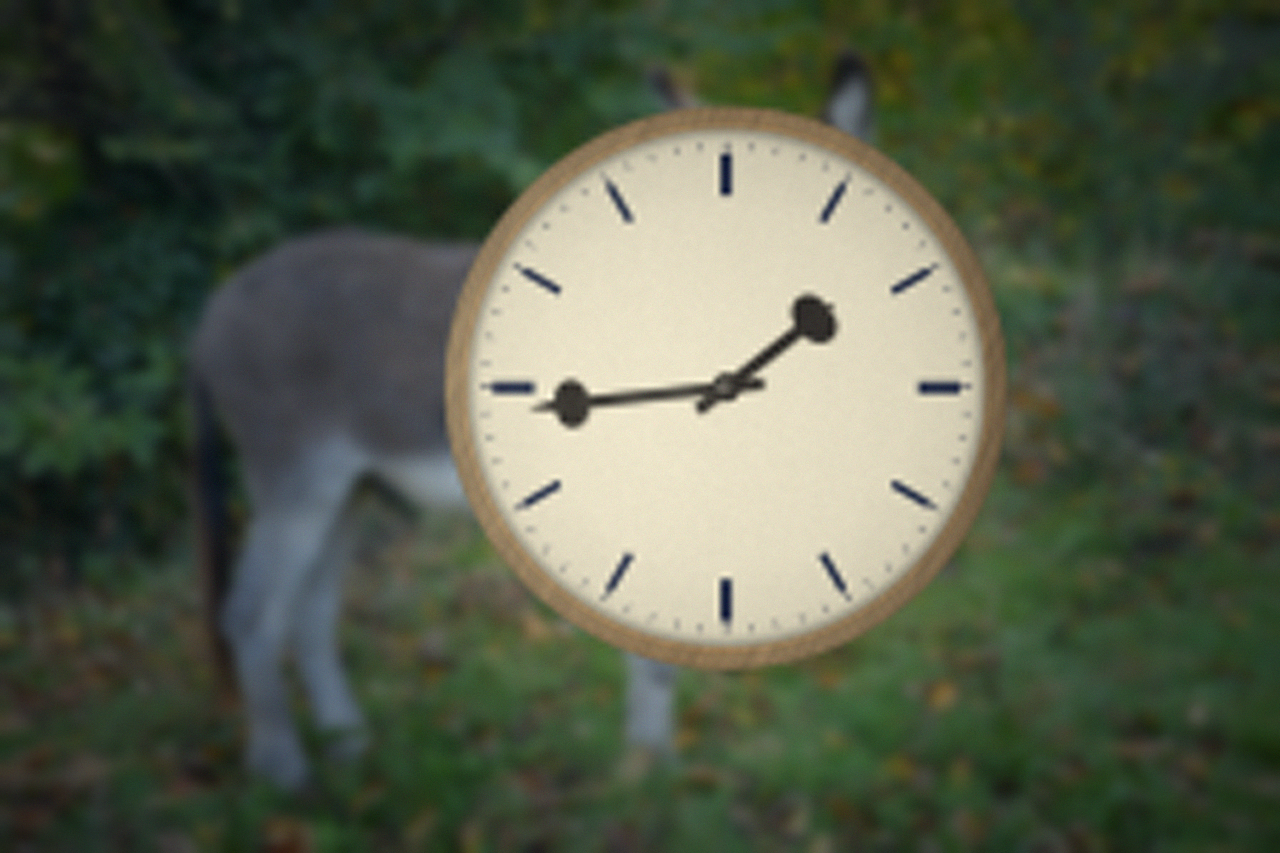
{"hour": 1, "minute": 44}
